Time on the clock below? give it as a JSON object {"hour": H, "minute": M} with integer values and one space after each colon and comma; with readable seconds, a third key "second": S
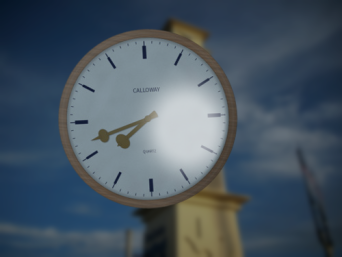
{"hour": 7, "minute": 42}
